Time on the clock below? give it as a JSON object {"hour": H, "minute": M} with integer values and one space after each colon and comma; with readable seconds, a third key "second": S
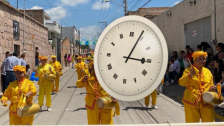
{"hour": 3, "minute": 4}
